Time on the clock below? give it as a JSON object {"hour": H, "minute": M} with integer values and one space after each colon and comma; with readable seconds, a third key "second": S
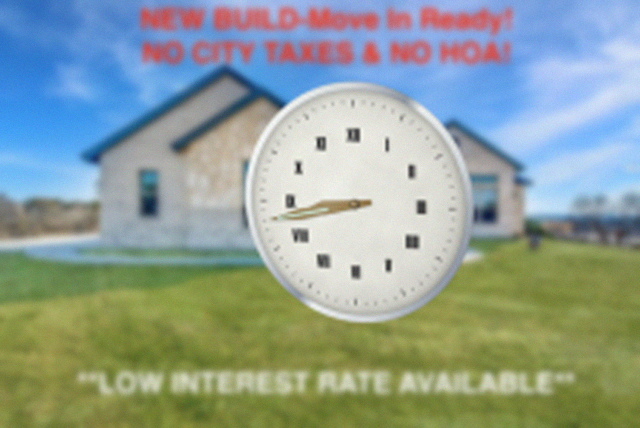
{"hour": 8, "minute": 43}
